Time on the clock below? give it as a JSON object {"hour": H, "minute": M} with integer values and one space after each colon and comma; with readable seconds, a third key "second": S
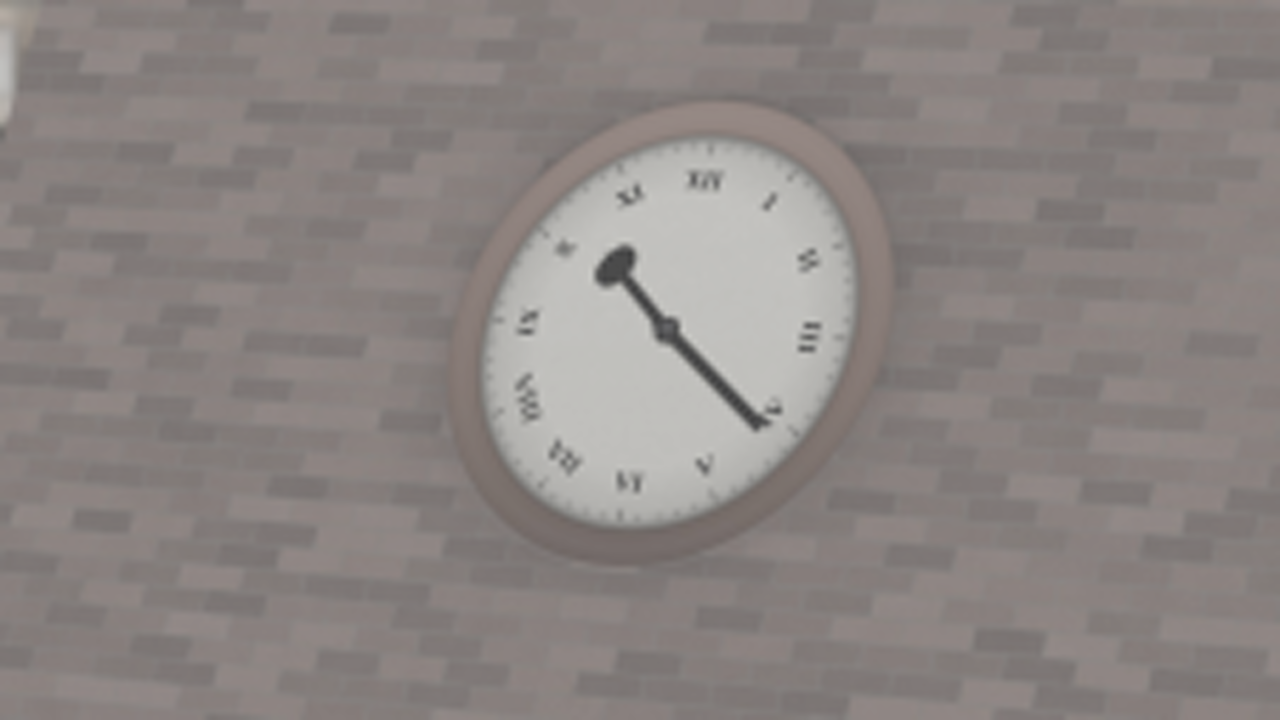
{"hour": 10, "minute": 21}
